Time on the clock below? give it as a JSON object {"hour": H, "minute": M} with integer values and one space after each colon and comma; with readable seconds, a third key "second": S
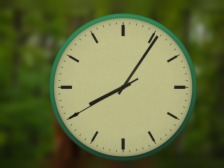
{"hour": 8, "minute": 5, "second": 40}
